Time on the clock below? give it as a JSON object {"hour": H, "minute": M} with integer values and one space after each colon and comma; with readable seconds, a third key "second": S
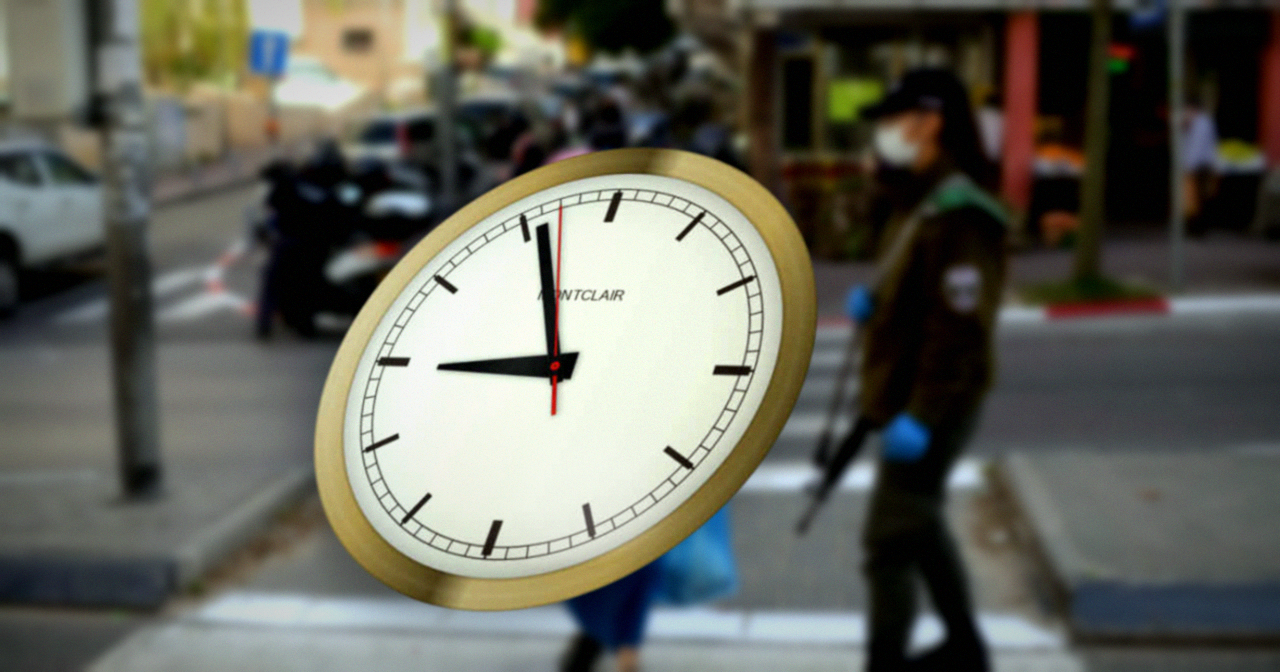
{"hour": 8, "minute": 55, "second": 57}
